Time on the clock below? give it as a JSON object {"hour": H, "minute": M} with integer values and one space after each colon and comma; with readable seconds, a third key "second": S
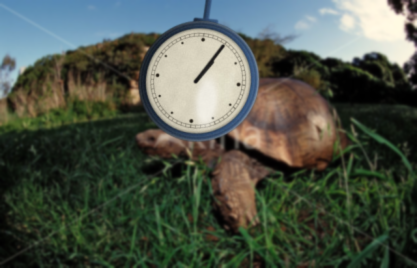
{"hour": 1, "minute": 5}
